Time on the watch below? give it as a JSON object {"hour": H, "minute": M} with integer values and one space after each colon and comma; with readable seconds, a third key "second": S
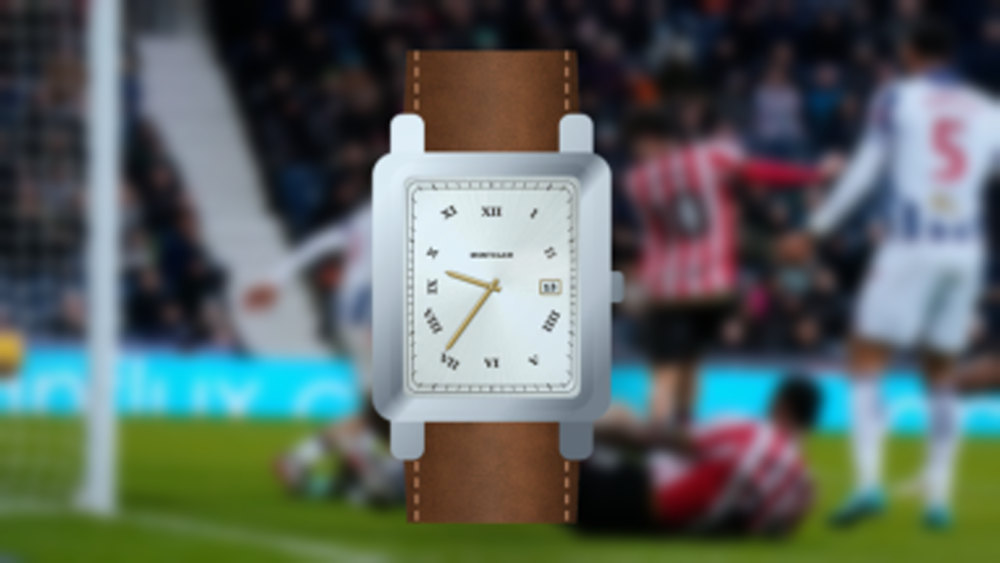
{"hour": 9, "minute": 36}
